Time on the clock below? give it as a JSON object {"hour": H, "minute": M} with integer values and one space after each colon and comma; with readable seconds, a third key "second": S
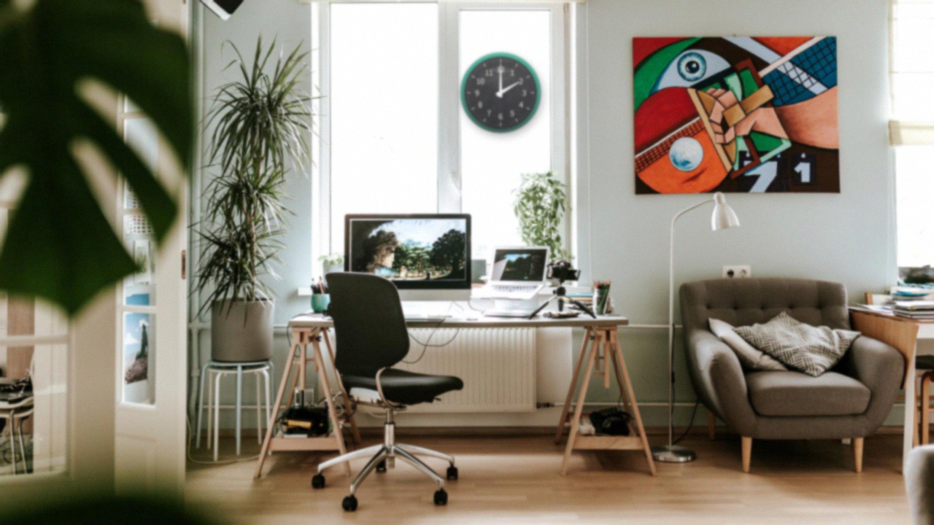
{"hour": 2, "minute": 0}
